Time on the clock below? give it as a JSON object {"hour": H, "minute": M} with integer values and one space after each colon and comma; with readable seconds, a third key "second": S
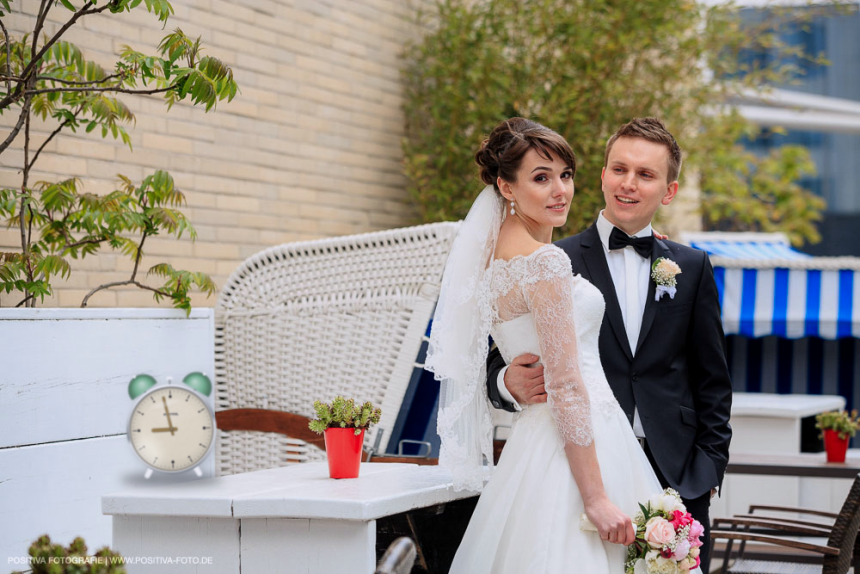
{"hour": 8, "minute": 58}
